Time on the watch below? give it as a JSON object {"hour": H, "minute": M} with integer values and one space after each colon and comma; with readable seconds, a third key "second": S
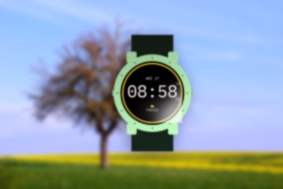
{"hour": 8, "minute": 58}
